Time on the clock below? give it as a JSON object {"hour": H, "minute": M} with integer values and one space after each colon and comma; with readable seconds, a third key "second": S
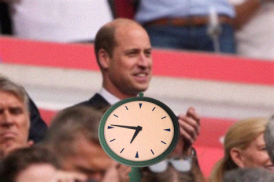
{"hour": 6, "minute": 46}
